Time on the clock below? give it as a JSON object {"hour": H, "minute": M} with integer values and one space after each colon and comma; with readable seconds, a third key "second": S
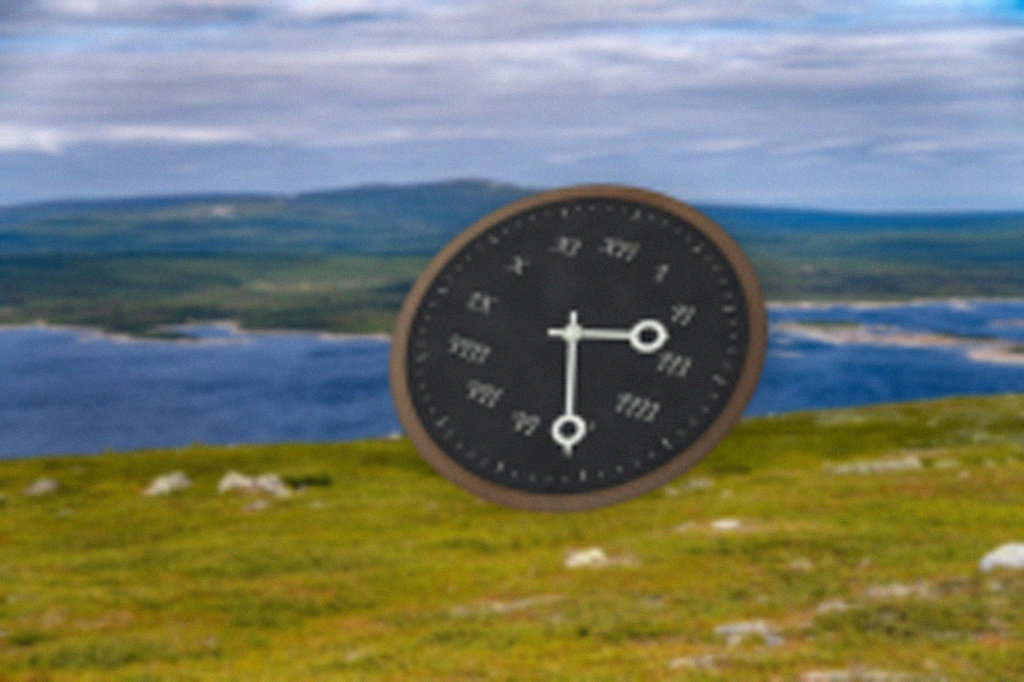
{"hour": 2, "minute": 26}
